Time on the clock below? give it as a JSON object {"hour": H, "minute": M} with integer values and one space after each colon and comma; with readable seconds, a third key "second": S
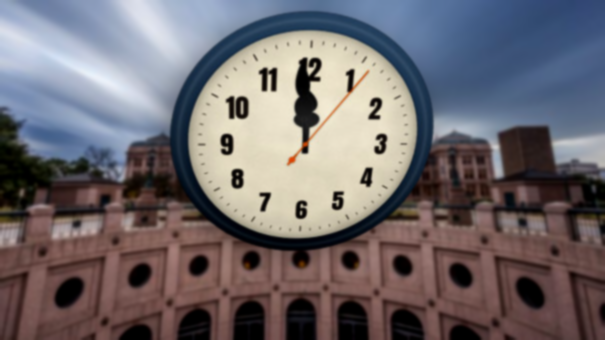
{"hour": 11, "minute": 59, "second": 6}
